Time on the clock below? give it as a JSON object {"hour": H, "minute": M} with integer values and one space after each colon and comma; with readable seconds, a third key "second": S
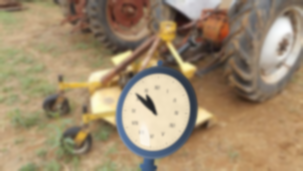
{"hour": 10, "minute": 51}
